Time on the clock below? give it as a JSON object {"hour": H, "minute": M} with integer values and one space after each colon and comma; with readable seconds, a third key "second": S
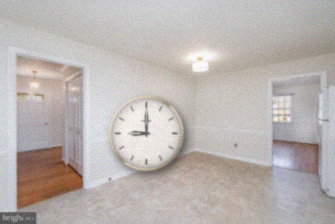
{"hour": 9, "minute": 0}
